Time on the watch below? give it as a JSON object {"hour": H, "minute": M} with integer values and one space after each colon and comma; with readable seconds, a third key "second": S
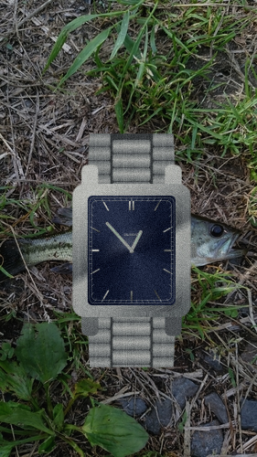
{"hour": 12, "minute": 53}
